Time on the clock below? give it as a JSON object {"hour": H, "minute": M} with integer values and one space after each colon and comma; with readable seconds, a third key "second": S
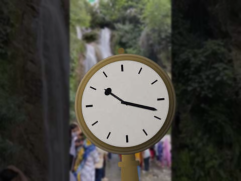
{"hour": 10, "minute": 18}
